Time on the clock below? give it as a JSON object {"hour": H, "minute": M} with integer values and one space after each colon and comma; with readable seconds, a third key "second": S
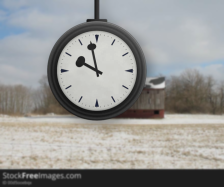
{"hour": 9, "minute": 58}
